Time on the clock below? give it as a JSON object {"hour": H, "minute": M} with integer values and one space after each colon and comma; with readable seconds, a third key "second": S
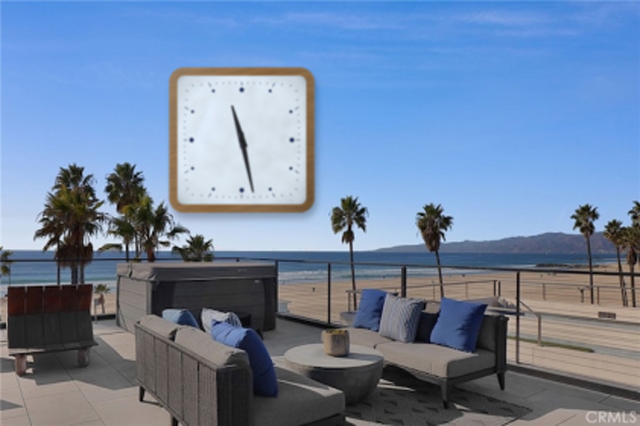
{"hour": 11, "minute": 28}
